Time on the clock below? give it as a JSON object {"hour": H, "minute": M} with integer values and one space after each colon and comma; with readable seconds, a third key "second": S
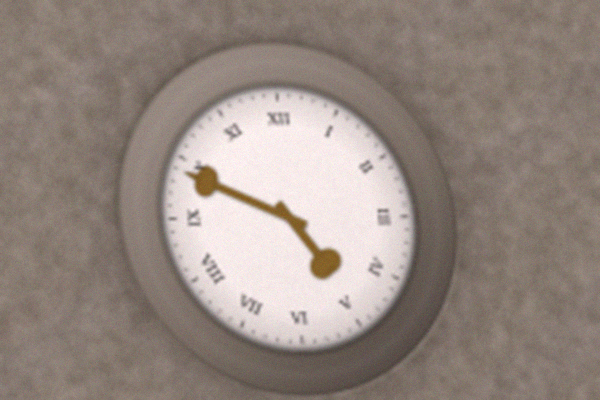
{"hour": 4, "minute": 49}
